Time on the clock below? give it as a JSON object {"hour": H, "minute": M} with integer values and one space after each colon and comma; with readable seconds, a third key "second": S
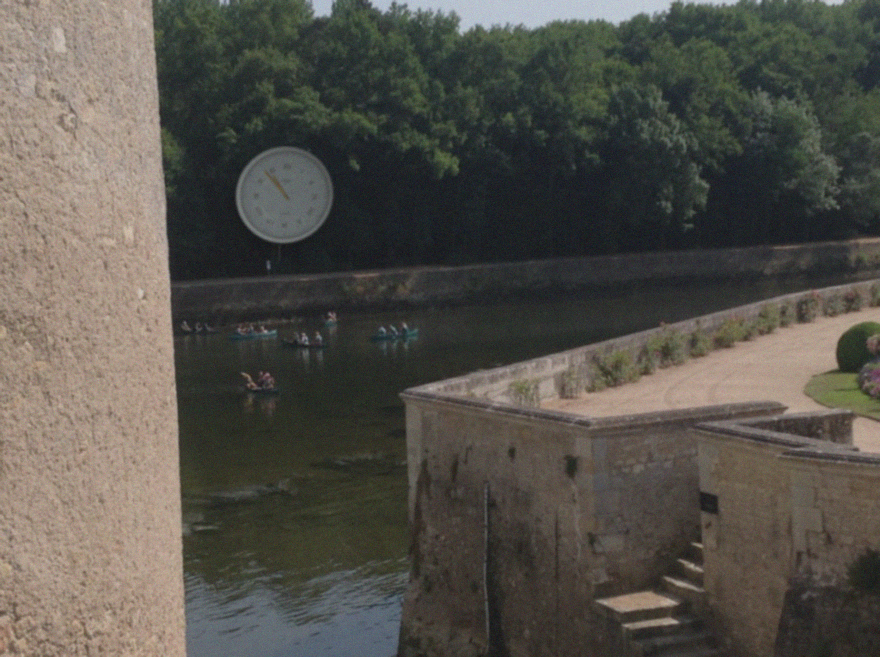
{"hour": 10, "minute": 53}
